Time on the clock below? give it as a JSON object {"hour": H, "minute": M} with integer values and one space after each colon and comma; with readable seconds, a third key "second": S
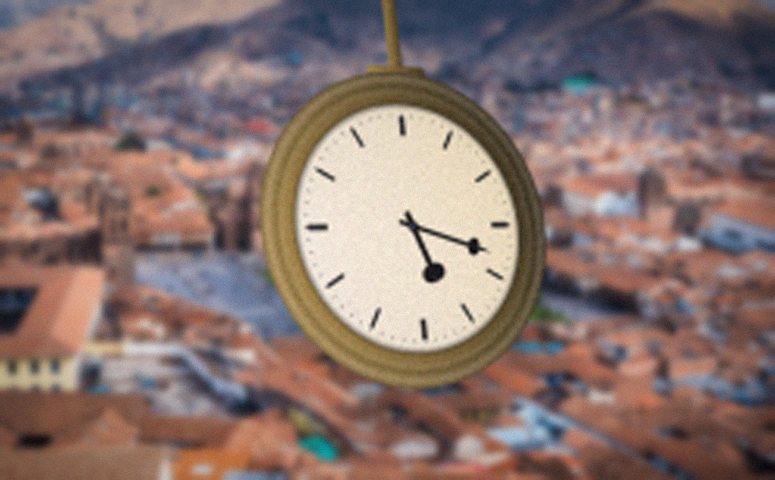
{"hour": 5, "minute": 18}
